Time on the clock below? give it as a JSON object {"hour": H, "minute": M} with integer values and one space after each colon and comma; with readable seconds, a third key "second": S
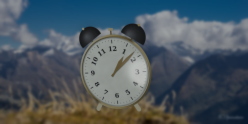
{"hour": 1, "minute": 8}
